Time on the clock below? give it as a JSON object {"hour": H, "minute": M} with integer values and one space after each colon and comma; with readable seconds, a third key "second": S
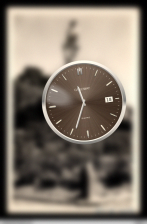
{"hour": 11, "minute": 34}
